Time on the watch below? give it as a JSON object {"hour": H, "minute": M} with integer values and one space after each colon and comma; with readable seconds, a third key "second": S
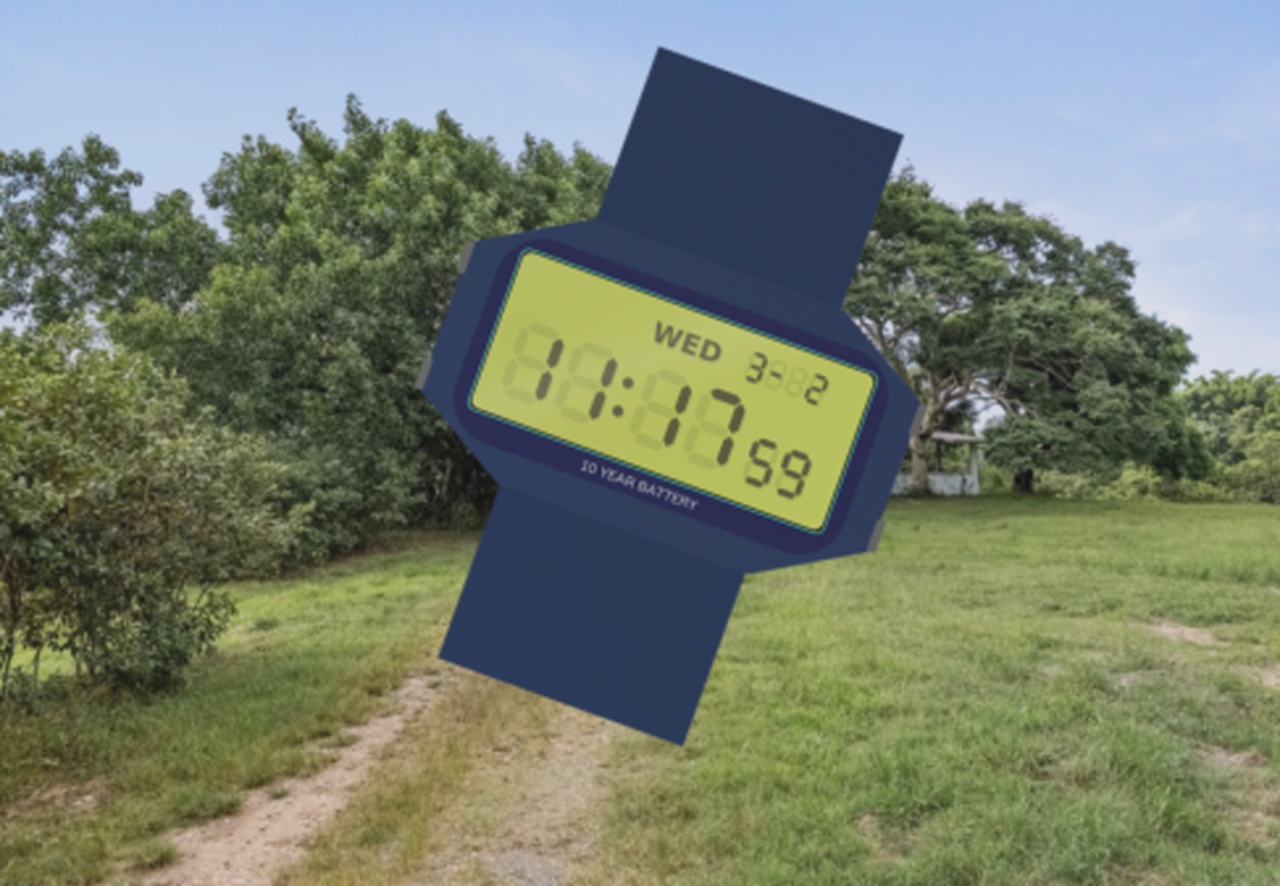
{"hour": 11, "minute": 17, "second": 59}
